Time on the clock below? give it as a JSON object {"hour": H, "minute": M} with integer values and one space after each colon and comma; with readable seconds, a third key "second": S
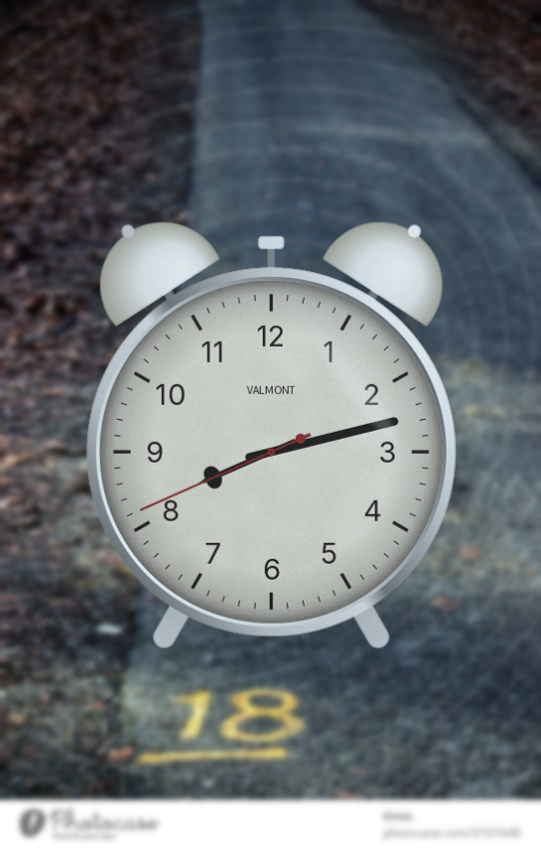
{"hour": 8, "minute": 12, "second": 41}
